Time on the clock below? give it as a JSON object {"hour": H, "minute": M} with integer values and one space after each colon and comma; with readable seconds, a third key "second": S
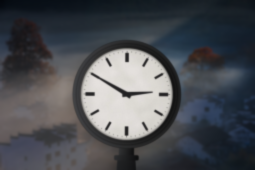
{"hour": 2, "minute": 50}
